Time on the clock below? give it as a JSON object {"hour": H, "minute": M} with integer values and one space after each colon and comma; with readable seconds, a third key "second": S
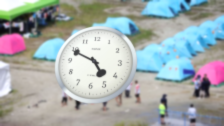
{"hour": 4, "minute": 49}
